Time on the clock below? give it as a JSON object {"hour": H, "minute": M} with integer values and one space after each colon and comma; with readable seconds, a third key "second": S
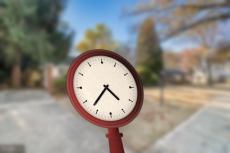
{"hour": 4, "minute": 37}
